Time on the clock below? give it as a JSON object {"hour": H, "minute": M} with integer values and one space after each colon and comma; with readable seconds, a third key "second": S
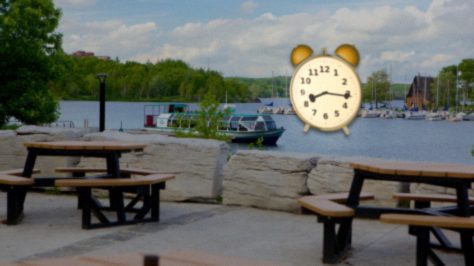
{"hour": 8, "minute": 16}
